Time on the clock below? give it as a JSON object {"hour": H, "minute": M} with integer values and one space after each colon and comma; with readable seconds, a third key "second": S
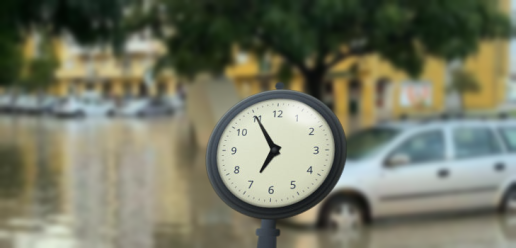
{"hour": 6, "minute": 55}
